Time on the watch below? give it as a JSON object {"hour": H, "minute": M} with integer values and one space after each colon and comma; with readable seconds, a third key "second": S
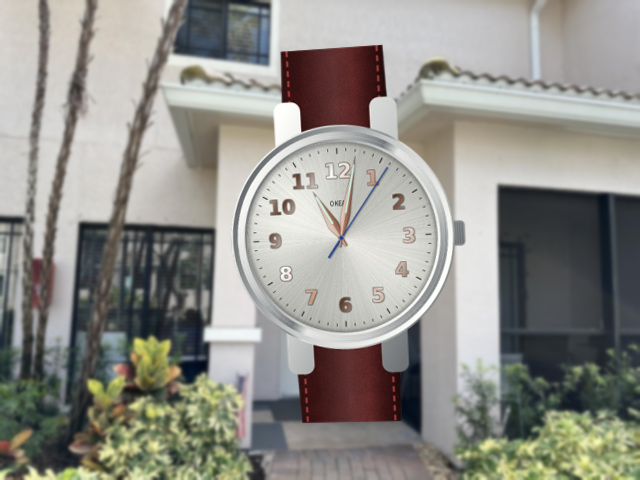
{"hour": 11, "minute": 2, "second": 6}
